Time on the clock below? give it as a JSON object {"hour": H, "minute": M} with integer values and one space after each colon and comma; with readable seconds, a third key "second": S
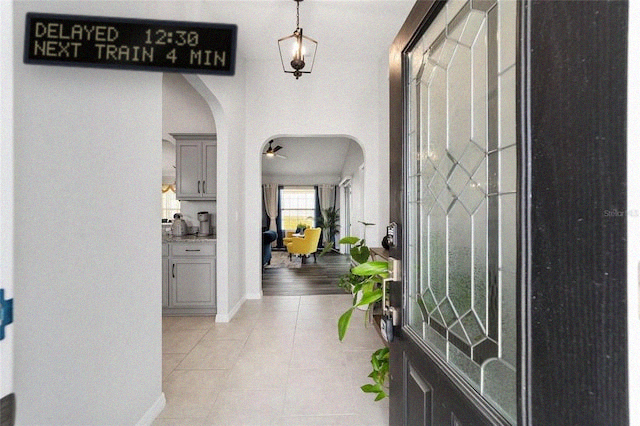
{"hour": 12, "minute": 30}
